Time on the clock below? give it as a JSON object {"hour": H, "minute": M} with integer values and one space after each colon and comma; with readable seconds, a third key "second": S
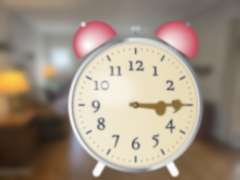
{"hour": 3, "minute": 15}
